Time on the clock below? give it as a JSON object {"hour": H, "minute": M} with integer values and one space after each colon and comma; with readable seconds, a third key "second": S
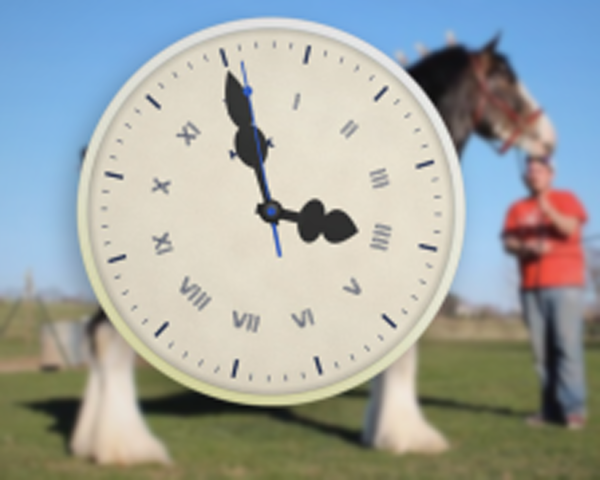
{"hour": 4, "minute": 0, "second": 1}
